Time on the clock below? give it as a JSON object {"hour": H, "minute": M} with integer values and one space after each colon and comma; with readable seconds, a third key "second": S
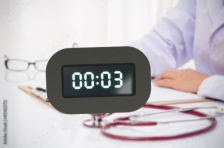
{"hour": 0, "minute": 3}
